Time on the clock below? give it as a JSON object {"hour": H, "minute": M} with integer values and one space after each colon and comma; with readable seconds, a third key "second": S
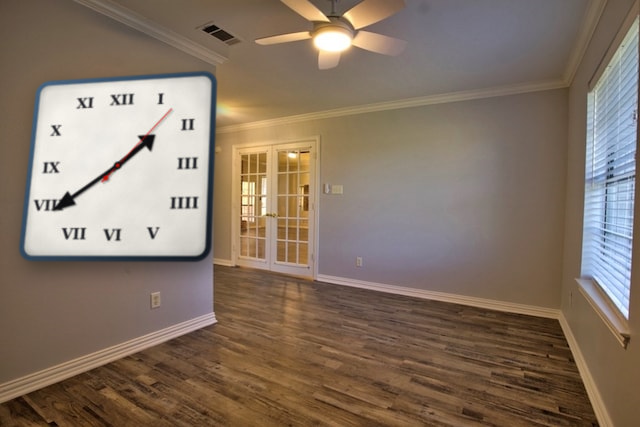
{"hour": 1, "minute": 39, "second": 7}
